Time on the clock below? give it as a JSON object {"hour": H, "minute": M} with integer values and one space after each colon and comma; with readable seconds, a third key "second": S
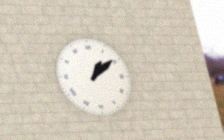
{"hour": 1, "minute": 9}
